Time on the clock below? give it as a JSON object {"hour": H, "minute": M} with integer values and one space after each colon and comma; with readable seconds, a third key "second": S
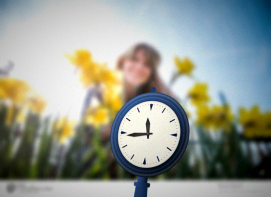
{"hour": 11, "minute": 44}
